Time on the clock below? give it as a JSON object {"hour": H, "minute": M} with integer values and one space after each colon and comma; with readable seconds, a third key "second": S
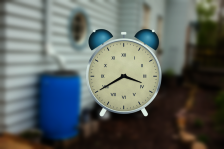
{"hour": 3, "minute": 40}
